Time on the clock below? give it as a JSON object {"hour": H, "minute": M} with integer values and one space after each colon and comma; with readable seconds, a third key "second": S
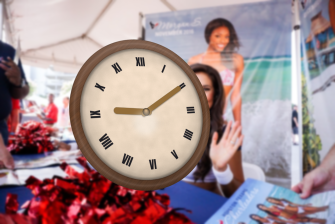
{"hour": 9, "minute": 10}
